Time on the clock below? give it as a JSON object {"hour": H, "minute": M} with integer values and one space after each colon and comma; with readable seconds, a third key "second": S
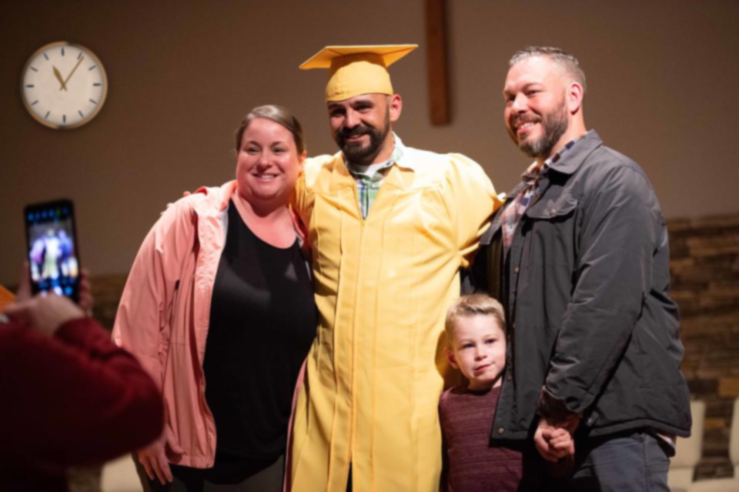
{"hour": 11, "minute": 6}
